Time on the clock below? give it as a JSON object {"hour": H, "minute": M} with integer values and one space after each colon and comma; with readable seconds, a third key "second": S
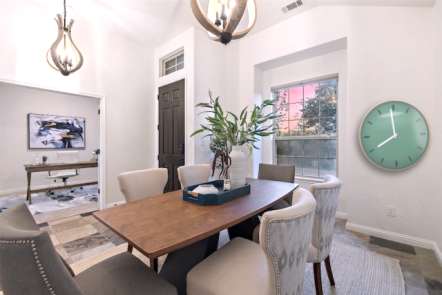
{"hour": 7, "minute": 59}
